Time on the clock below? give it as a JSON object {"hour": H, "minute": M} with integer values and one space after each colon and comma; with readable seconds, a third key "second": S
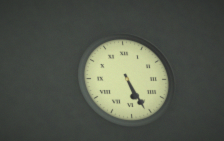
{"hour": 5, "minute": 26}
